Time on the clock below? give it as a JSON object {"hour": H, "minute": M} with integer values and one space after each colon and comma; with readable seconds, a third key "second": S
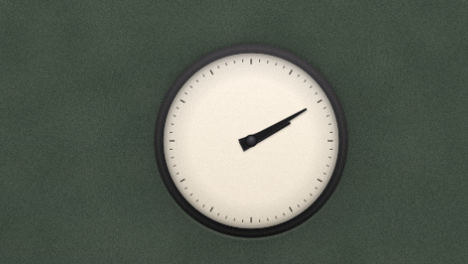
{"hour": 2, "minute": 10}
